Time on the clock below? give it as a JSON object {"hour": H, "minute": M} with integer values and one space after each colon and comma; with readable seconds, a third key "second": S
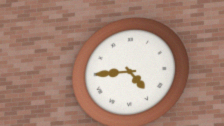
{"hour": 4, "minute": 45}
